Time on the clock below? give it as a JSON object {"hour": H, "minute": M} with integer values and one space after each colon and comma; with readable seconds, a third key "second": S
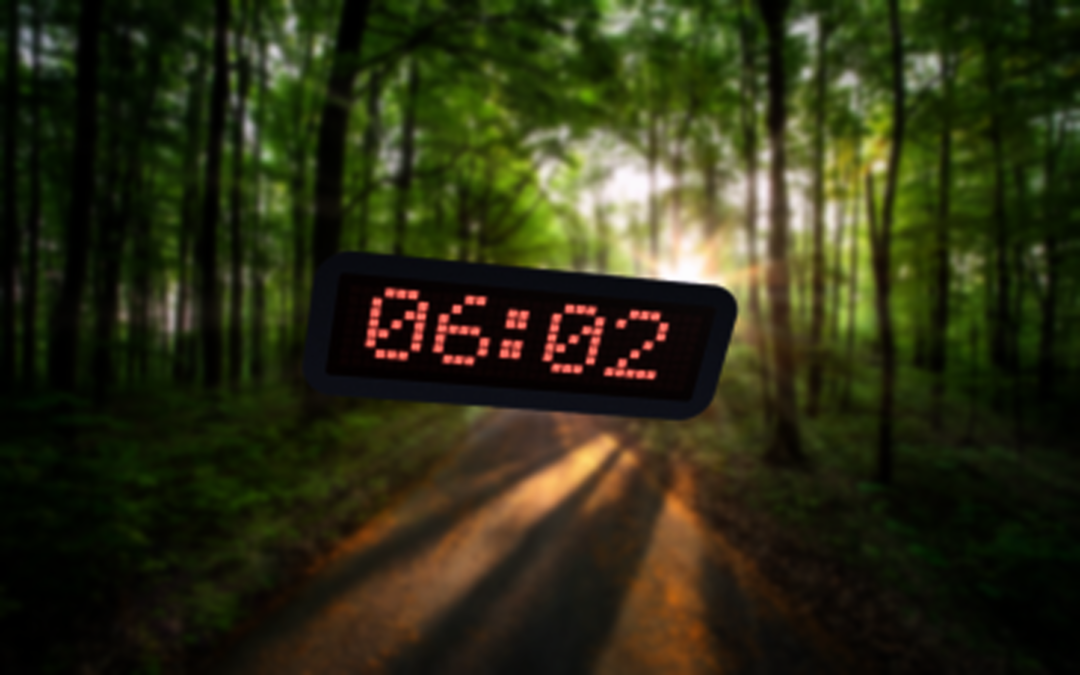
{"hour": 6, "minute": 2}
